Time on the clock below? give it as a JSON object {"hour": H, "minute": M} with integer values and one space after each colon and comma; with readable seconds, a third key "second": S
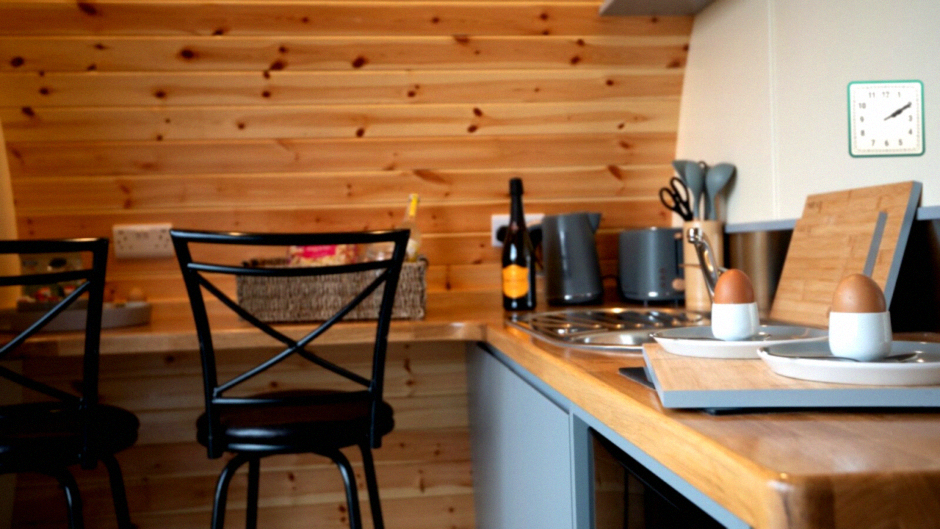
{"hour": 2, "minute": 10}
